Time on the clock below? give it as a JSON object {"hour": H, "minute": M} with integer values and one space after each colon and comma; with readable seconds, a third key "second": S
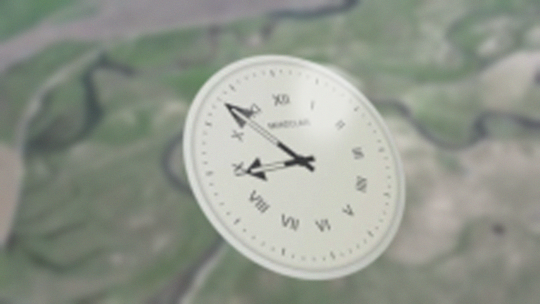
{"hour": 8, "minute": 53}
